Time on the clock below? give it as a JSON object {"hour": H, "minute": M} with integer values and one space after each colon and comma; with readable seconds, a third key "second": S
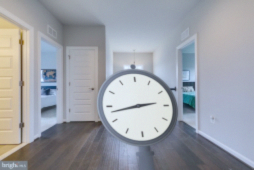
{"hour": 2, "minute": 43}
